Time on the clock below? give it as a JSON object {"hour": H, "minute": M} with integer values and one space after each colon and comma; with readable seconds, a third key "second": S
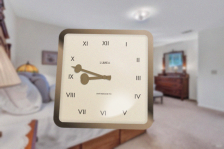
{"hour": 8, "minute": 48}
